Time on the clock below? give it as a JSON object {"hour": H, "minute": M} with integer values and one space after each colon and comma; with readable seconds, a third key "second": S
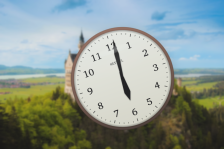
{"hour": 6, "minute": 1}
